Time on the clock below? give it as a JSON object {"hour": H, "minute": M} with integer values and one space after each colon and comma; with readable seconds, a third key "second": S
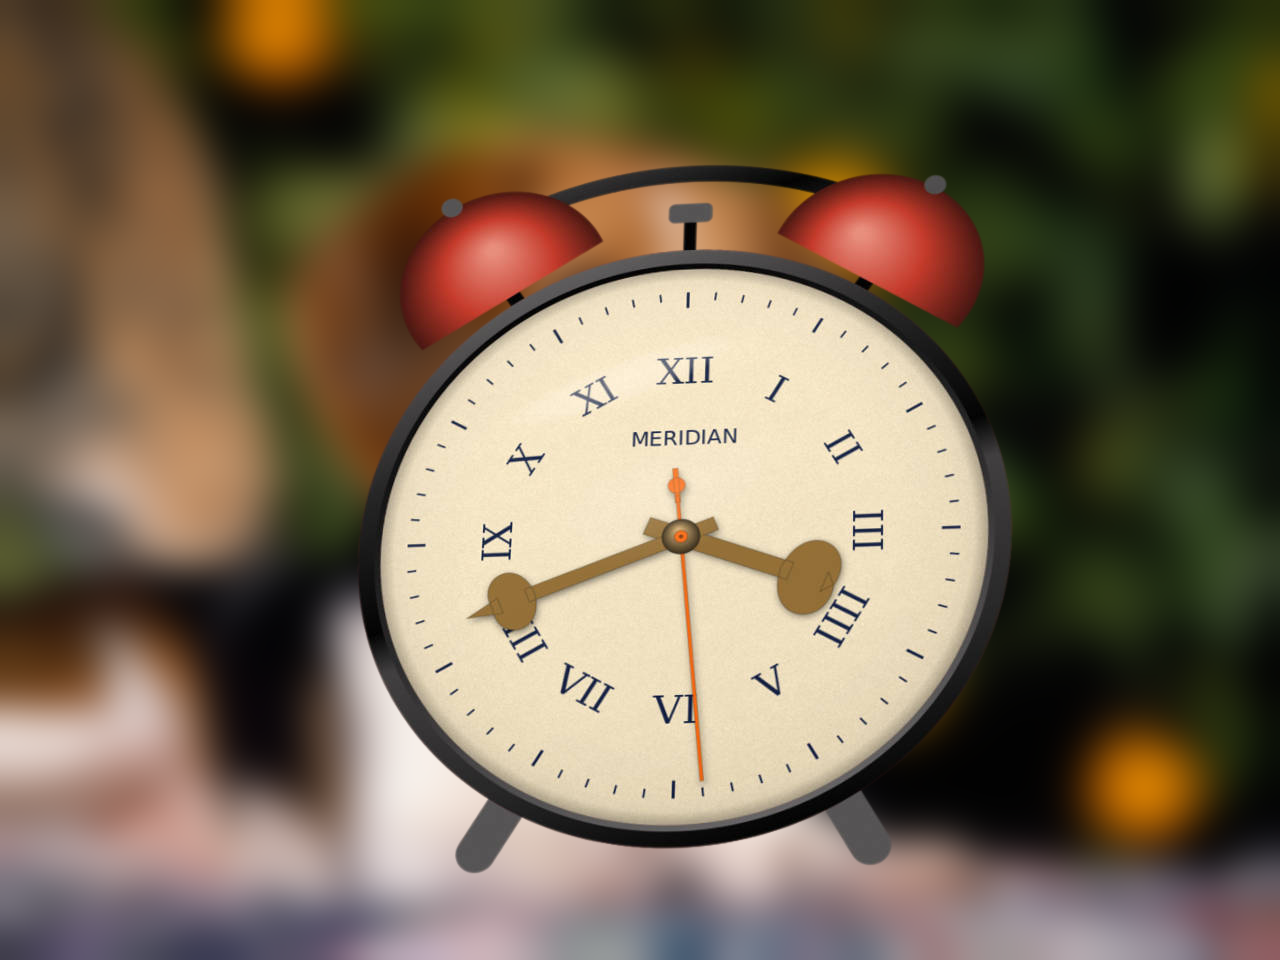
{"hour": 3, "minute": 41, "second": 29}
